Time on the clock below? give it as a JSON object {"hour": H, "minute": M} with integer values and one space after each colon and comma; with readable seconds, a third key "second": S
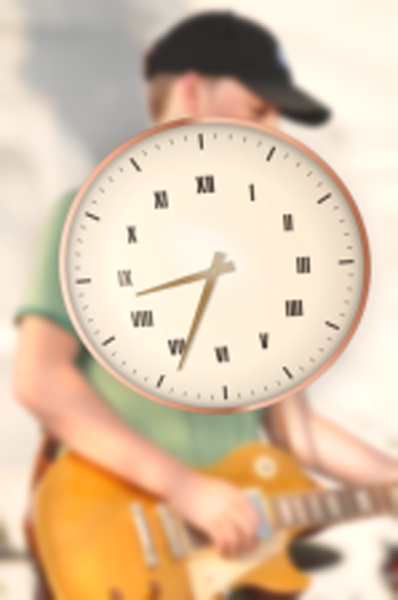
{"hour": 8, "minute": 34}
